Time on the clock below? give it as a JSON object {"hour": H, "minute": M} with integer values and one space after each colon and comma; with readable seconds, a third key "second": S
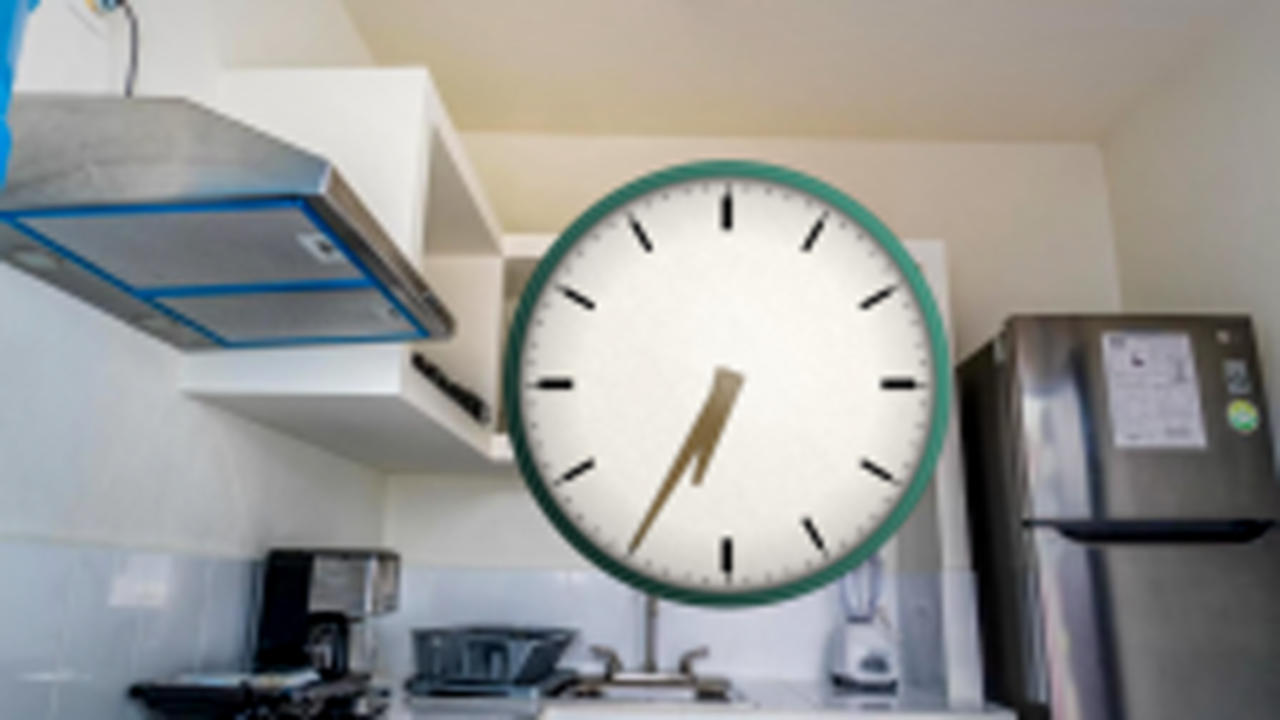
{"hour": 6, "minute": 35}
